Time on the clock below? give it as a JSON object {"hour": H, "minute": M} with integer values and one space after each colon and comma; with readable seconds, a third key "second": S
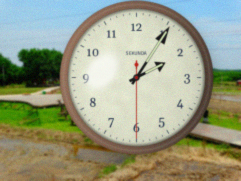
{"hour": 2, "minute": 5, "second": 30}
